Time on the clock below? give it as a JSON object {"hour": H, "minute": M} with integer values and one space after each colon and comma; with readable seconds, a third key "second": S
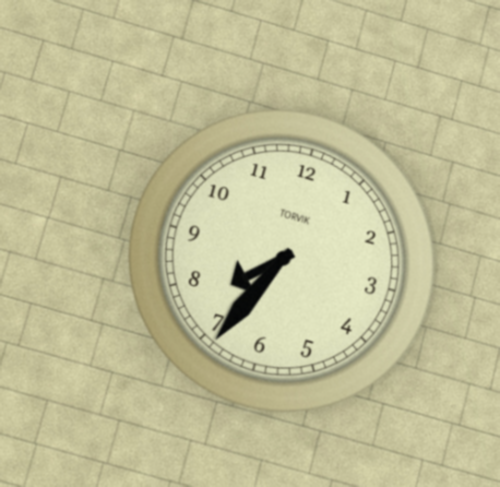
{"hour": 7, "minute": 34}
